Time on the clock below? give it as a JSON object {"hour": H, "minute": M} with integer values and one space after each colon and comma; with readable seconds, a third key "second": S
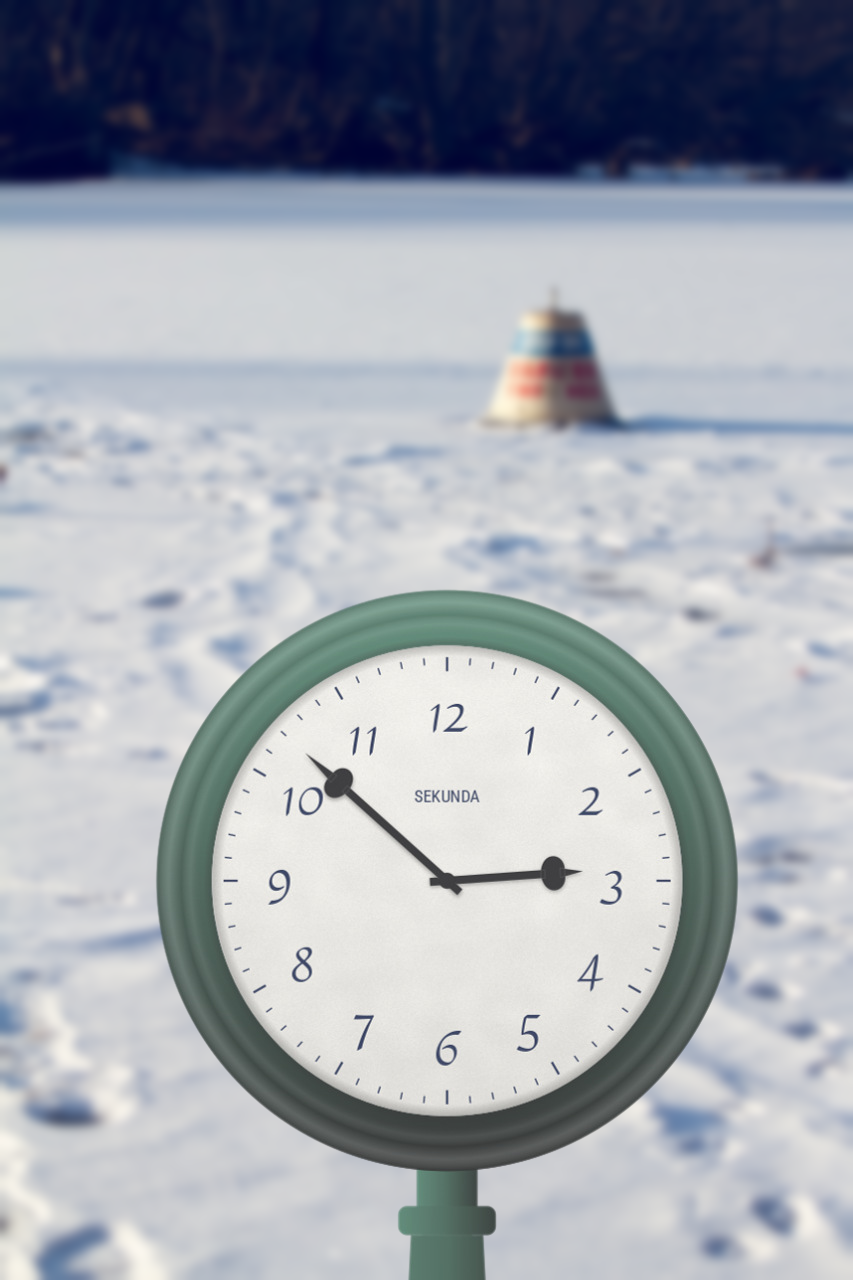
{"hour": 2, "minute": 52}
